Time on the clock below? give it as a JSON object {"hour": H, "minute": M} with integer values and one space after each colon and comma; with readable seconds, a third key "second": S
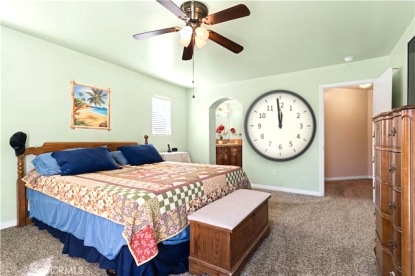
{"hour": 11, "minute": 59}
